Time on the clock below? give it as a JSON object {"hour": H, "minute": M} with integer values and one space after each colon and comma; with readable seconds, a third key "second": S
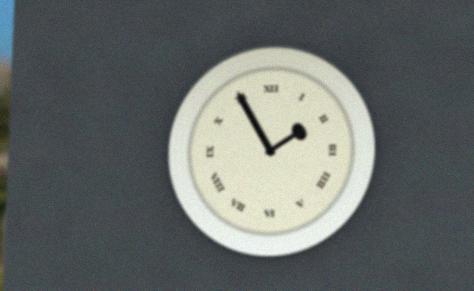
{"hour": 1, "minute": 55}
